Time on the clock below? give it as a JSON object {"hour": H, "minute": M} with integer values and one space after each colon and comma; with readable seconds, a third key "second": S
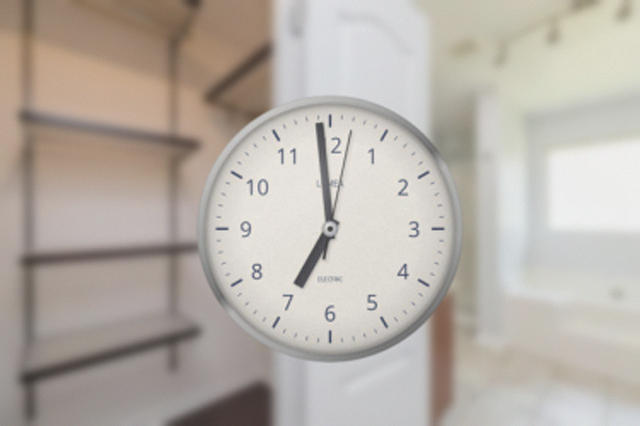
{"hour": 6, "minute": 59, "second": 2}
